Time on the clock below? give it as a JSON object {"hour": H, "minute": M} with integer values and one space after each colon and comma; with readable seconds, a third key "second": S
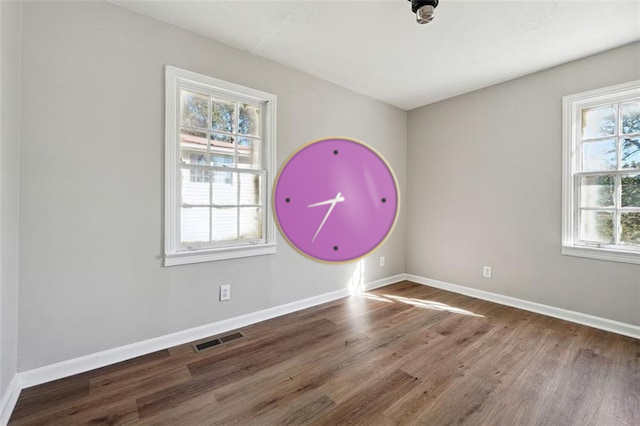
{"hour": 8, "minute": 35}
